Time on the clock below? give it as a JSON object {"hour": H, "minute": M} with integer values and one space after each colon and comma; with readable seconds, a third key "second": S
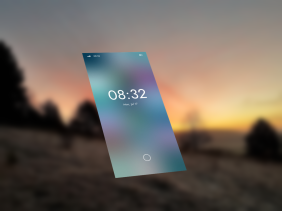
{"hour": 8, "minute": 32}
